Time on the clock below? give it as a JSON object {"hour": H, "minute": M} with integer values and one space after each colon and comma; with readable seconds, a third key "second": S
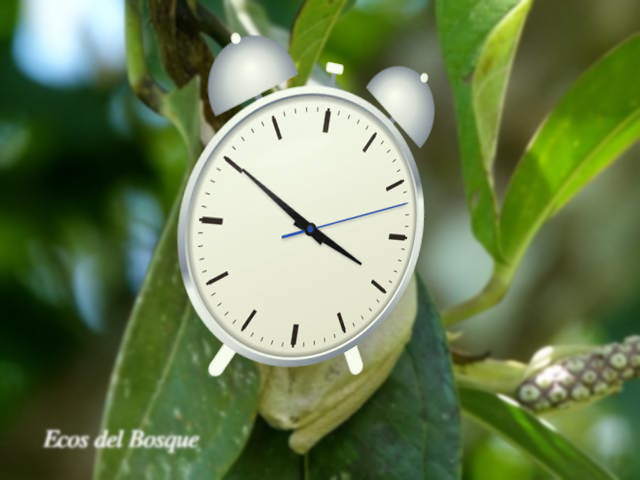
{"hour": 3, "minute": 50, "second": 12}
